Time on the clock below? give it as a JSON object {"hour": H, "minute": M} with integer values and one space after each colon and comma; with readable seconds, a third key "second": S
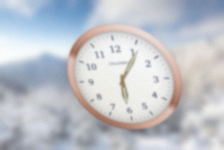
{"hour": 6, "minute": 6}
